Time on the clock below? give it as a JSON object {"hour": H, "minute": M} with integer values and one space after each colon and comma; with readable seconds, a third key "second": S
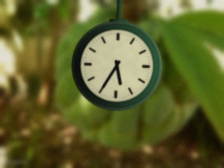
{"hour": 5, "minute": 35}
